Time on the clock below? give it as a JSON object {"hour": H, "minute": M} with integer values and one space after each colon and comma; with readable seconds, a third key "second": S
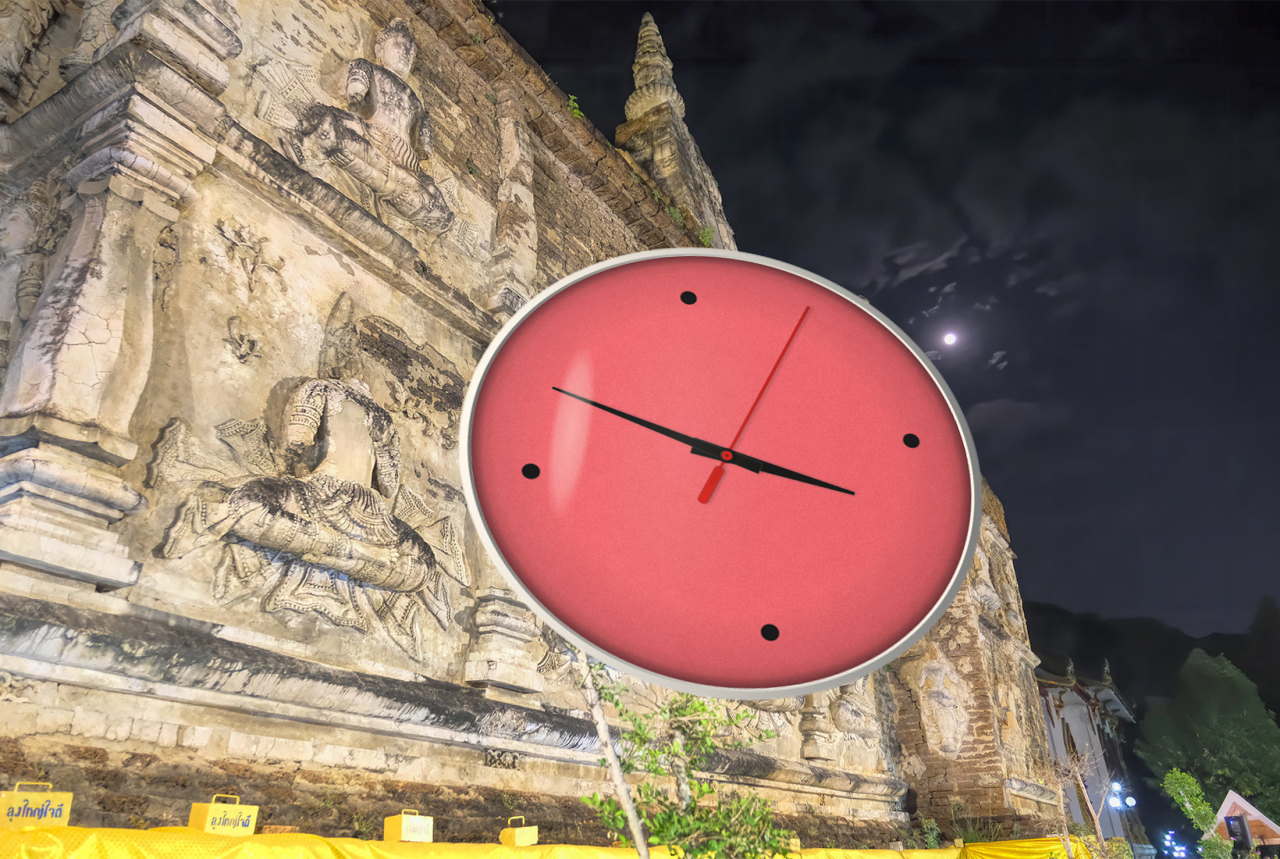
{"hour": 3, "minute": 50, "second": 6}
